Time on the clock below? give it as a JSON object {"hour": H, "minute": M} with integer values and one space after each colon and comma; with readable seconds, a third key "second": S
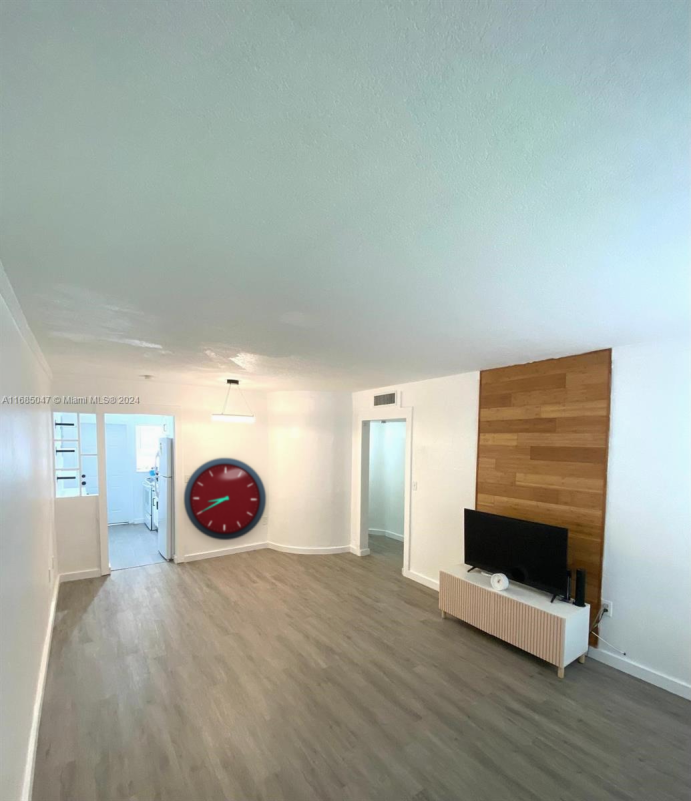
{"hour": 8, "minute": 40}
